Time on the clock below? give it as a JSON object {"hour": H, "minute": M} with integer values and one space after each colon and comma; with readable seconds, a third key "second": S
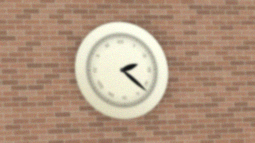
{"hour": 2, "minute": 22}
